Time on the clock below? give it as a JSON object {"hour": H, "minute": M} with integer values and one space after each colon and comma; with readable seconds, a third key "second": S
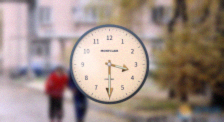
{"hour": 3, "minute": 30}
